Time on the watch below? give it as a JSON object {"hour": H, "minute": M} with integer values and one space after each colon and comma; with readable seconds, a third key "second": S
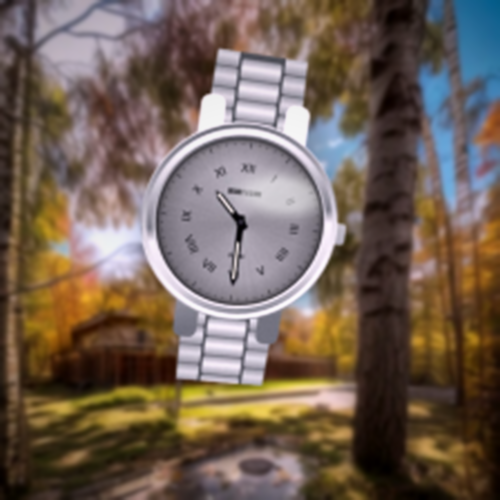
{"hour": 10, "minute": 30}
